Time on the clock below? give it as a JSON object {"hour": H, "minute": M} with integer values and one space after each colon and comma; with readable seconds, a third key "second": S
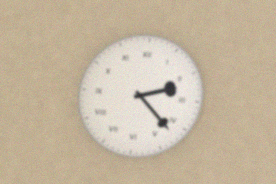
{"hour": 2, "minute": 22}
